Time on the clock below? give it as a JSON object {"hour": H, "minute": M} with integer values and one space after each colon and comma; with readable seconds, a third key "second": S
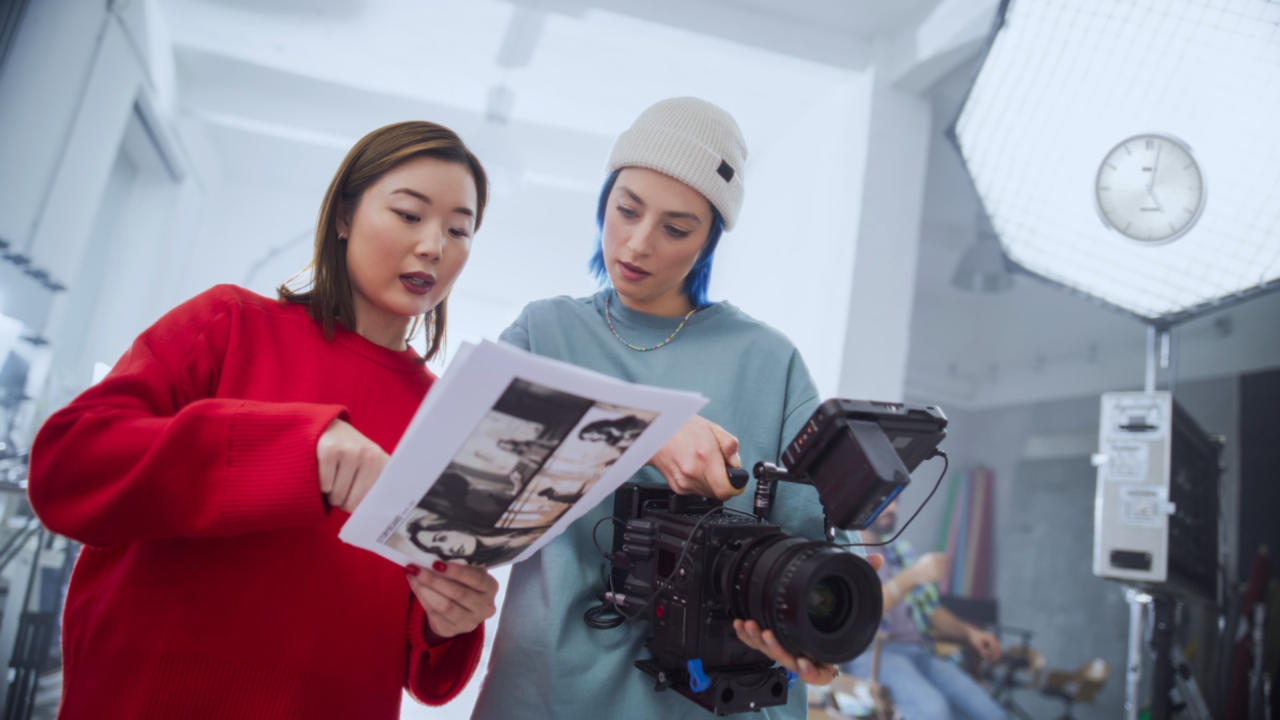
{"hour": 5, "minute": 2}
